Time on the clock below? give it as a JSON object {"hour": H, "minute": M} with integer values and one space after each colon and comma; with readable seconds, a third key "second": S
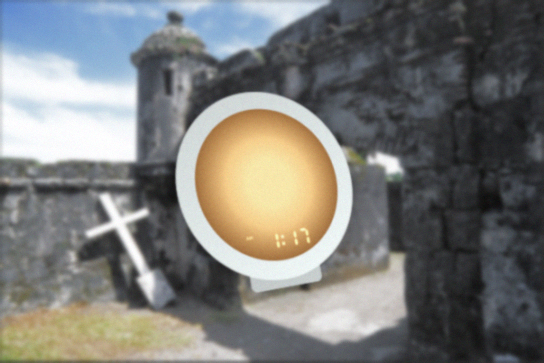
{"hour": 1, "minute": 17}
